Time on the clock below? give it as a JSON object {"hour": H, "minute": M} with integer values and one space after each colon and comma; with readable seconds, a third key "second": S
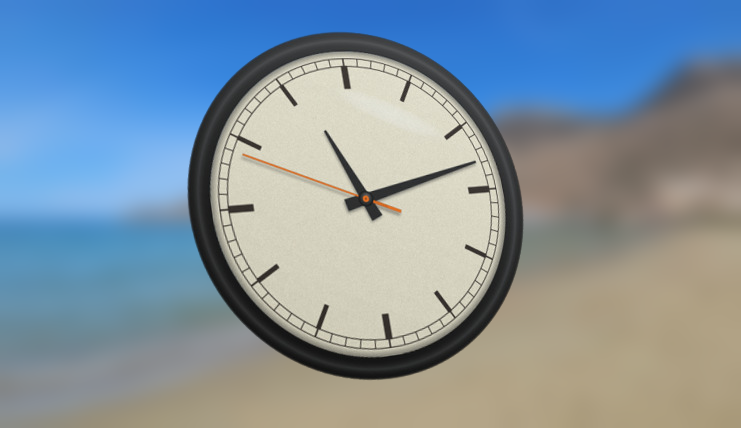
{"hour": 11, "minute": 12, "second": 49}
